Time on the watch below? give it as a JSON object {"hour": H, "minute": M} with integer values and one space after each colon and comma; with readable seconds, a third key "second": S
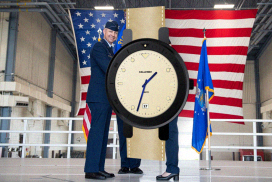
{"hour": 1, "minute": 33}
